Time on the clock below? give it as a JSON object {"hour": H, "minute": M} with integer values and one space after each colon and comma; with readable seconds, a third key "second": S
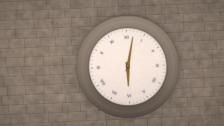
{"hour": 6, "minute": 2}
